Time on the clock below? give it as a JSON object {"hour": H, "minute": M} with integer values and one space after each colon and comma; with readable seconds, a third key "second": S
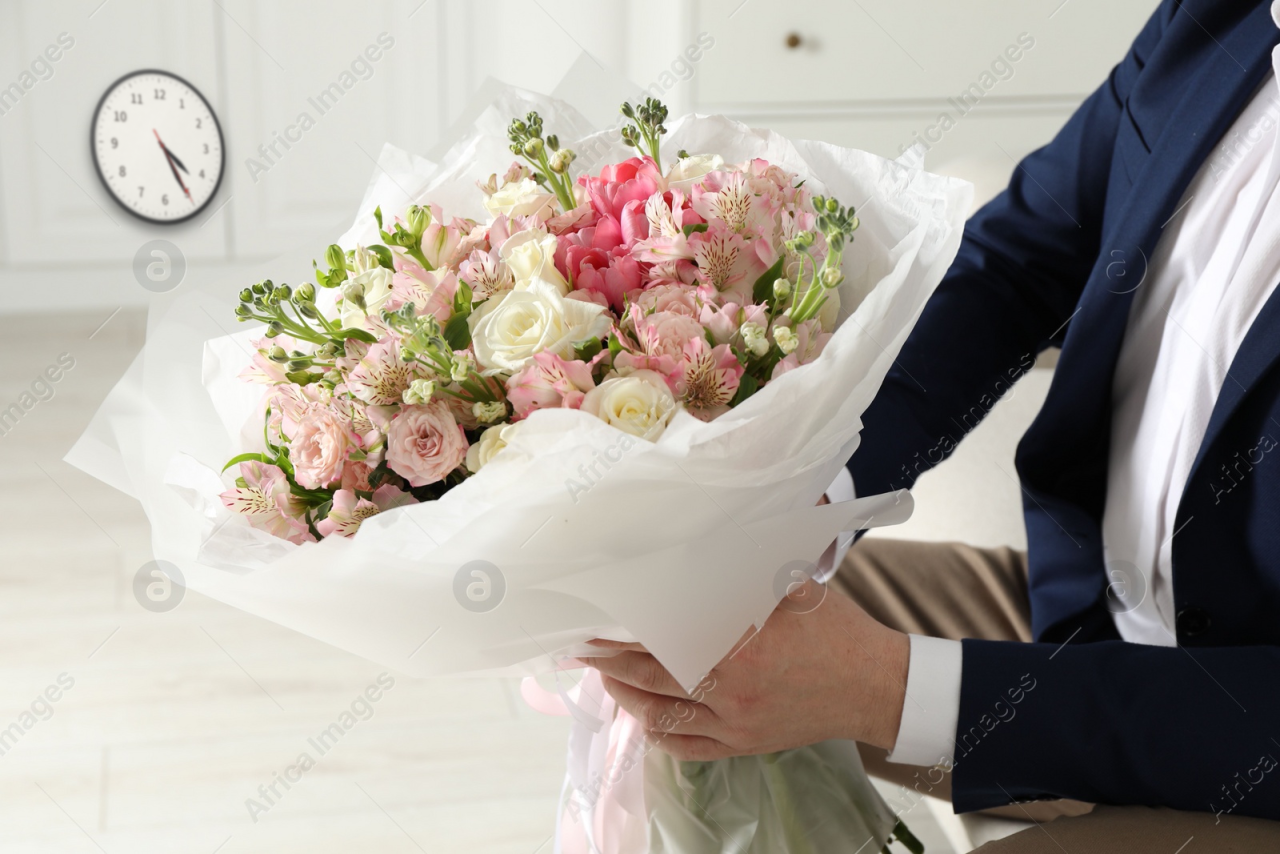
{"hour": 4, "minute": 25, "second": 25}
